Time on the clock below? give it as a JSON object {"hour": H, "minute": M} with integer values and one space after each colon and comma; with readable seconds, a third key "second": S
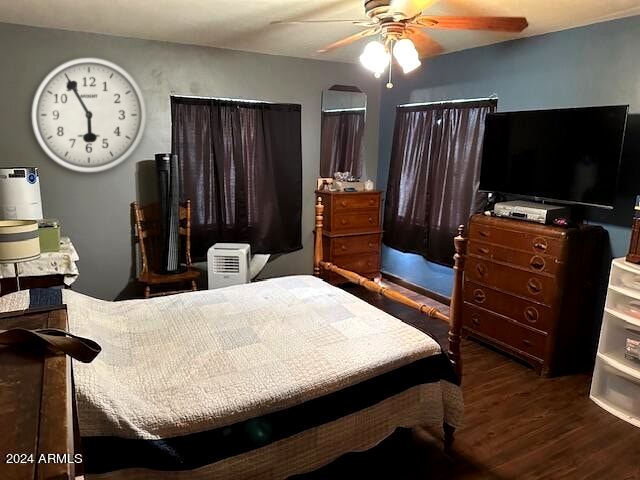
{"hour": 5, "minute": 55}
